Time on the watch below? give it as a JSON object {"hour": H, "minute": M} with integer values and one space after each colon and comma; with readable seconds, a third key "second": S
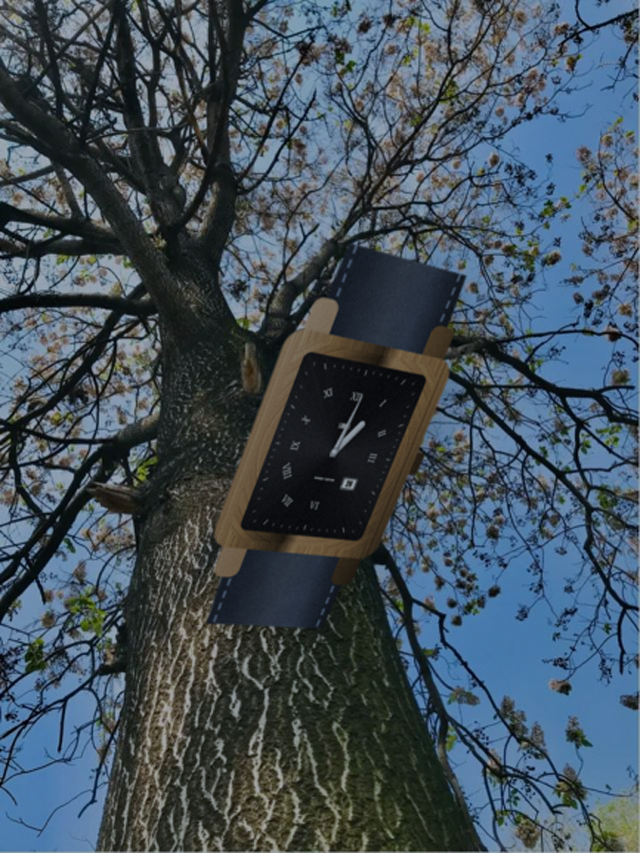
{"hour": 1, "minute": 1}
